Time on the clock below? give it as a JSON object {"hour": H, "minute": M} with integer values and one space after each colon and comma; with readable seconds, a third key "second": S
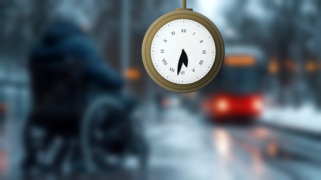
{"hour": 5, "minute": 32}
